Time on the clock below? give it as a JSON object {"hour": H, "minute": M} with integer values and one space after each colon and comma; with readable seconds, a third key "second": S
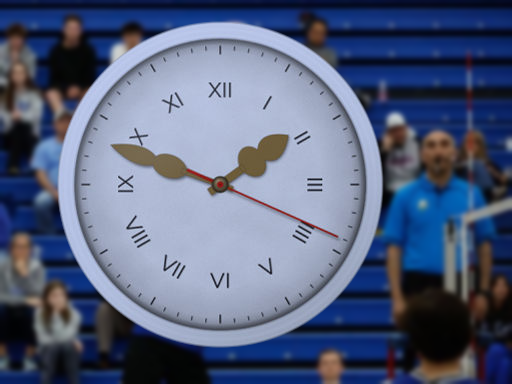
{"hour": 1, "minute": 48, "second": 19}
